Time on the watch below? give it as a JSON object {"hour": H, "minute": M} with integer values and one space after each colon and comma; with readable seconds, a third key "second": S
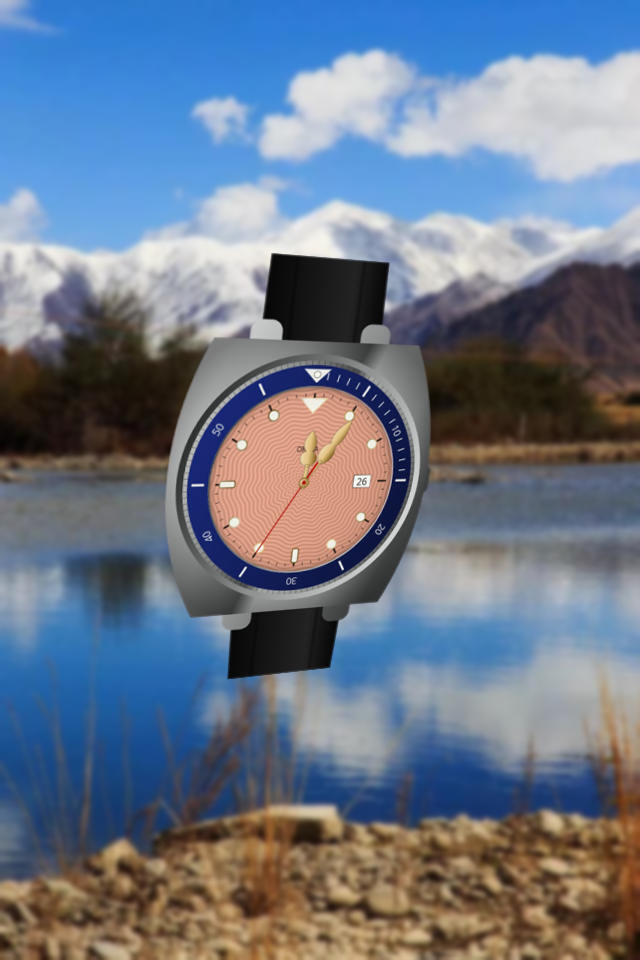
{"hour": 12, "minute": 5, "second": 35}
